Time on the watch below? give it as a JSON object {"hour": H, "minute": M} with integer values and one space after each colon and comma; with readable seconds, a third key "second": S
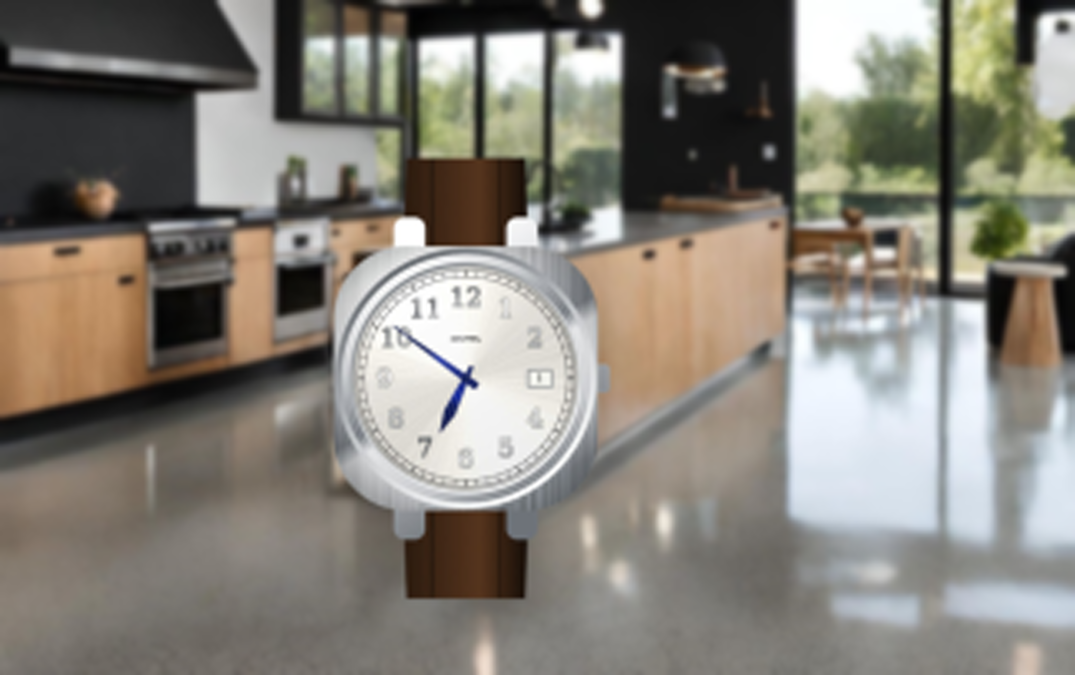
{"hour": 6, "minute": 51}
